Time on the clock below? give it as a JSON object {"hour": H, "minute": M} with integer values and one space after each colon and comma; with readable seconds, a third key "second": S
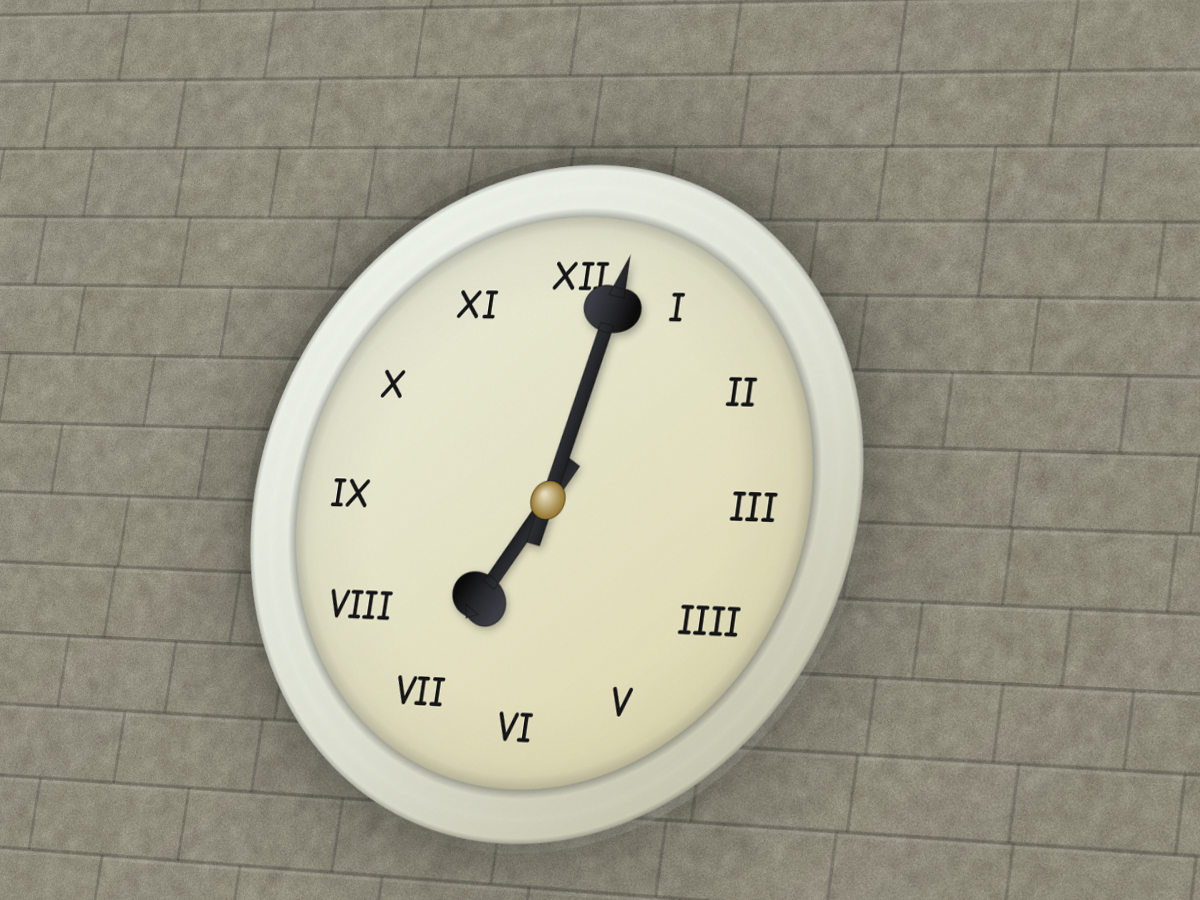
{"hour": 7, "minute": 2}
